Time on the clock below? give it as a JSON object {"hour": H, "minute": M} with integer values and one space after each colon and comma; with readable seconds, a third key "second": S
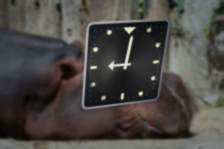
{"hour": 9, "minute": 1}
